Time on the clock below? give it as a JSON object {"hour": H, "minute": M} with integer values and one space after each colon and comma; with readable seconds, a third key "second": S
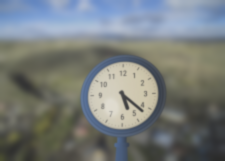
{"hour": 5, "minute": 22}
